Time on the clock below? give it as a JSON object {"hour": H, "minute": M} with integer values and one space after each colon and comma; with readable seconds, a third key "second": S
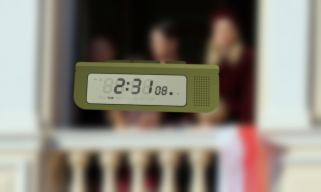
{"hour": 2, "minute": 31, "second": 8}
